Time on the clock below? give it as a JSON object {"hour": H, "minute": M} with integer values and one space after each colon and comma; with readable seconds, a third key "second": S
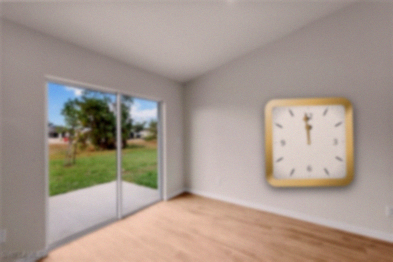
{"hour": 11, "minute": 59}
